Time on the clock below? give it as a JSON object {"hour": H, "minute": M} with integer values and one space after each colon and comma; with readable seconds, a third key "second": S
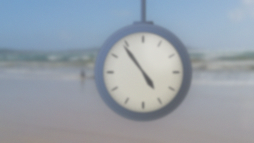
{"hour": 4, "minute": 54}
